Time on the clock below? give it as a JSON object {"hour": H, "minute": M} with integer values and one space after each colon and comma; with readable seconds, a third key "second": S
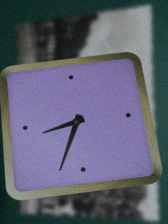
{"hour": 8, "minute": 34}
